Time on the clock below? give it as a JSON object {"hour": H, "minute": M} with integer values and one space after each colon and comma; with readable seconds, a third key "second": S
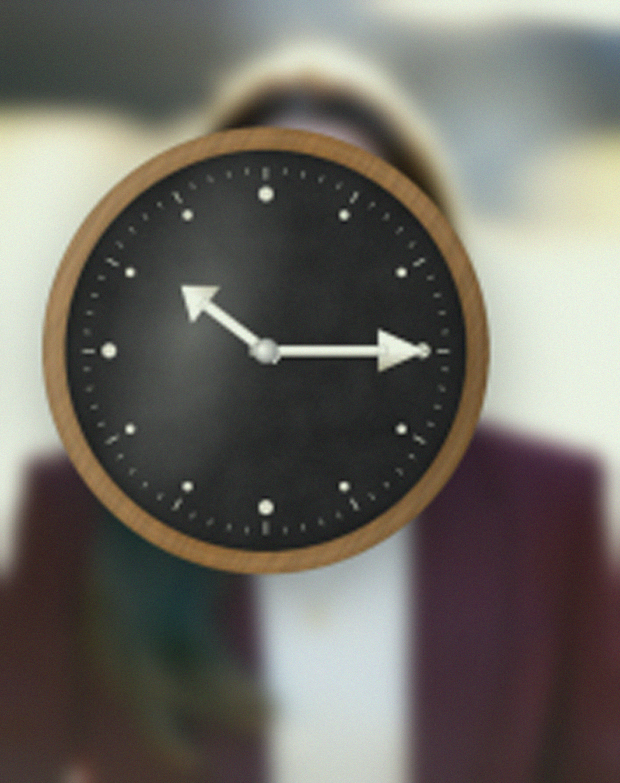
{"hour": 10, "minute": 15}
